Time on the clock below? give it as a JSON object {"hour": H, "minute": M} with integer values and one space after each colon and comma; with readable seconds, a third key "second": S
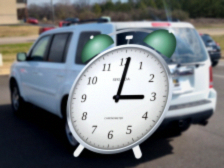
{"hour": 3, "minute": 1}
